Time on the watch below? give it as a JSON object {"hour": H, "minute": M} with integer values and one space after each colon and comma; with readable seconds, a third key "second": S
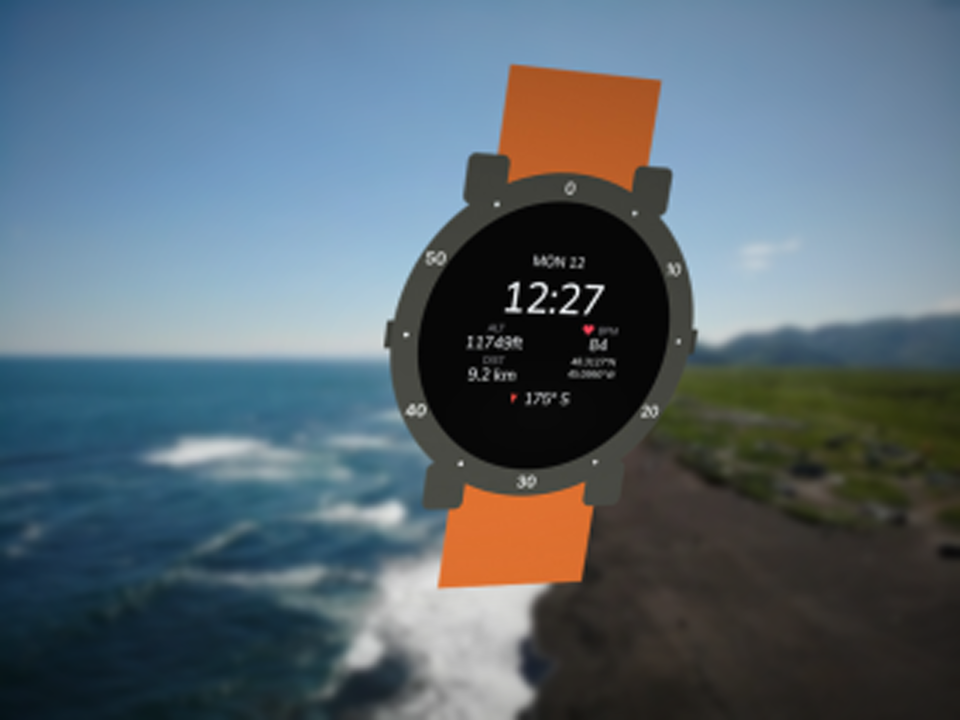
{"hour": 12, "minute": 27}
